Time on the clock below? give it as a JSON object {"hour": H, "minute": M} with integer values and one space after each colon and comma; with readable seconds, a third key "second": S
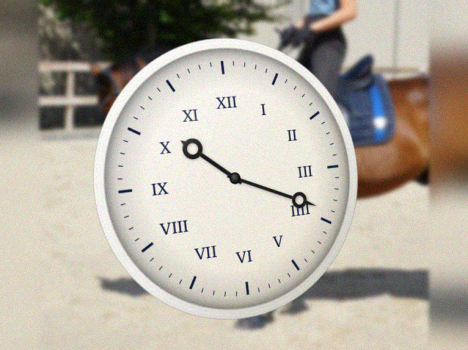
{"hour": 10, "minute": 19}
